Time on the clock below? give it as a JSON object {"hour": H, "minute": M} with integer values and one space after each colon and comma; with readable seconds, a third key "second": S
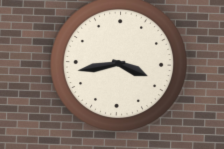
{"hour": 3, "minute": 43}
